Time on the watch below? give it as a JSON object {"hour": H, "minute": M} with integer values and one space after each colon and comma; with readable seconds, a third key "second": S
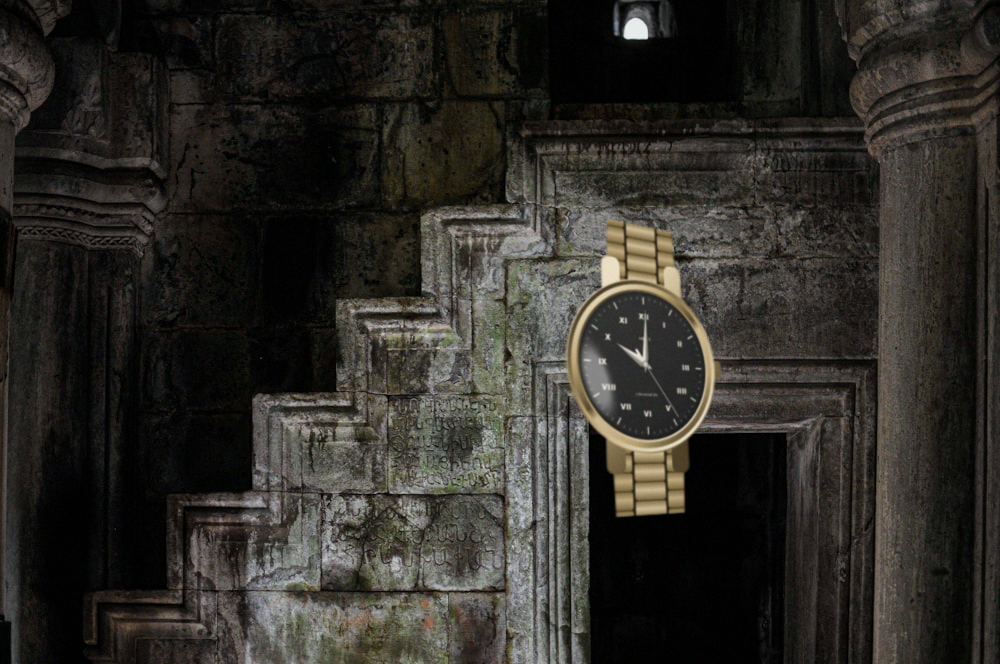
{"hour": 10, "minute": 0, "second": 24}
